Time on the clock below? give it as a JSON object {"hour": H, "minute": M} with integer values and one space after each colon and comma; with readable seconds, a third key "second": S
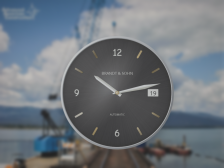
{"hour": 10, "minute": 13}
